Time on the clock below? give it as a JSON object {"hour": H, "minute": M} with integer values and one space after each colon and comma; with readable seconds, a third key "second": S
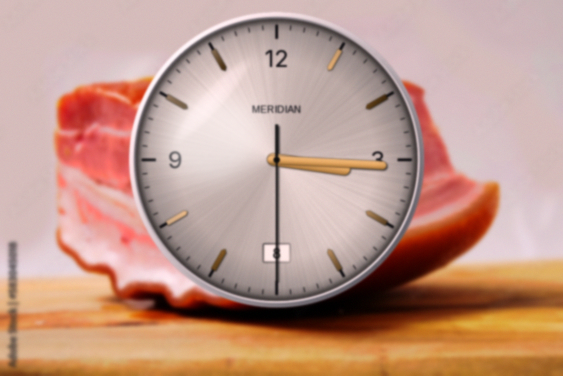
{"hour": 3, "minute": 15, "second": 30}
